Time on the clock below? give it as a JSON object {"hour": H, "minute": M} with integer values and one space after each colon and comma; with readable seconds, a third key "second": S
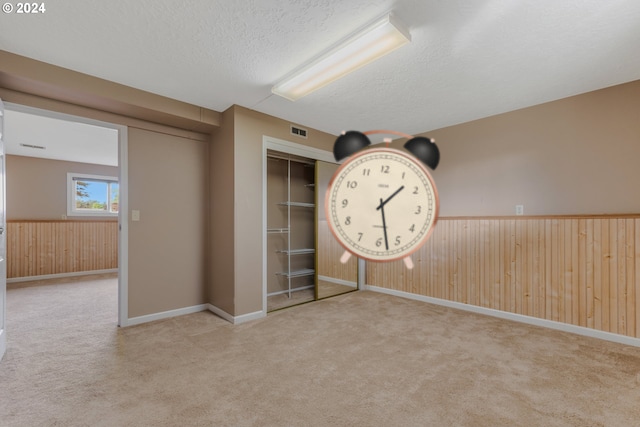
{"hour": 1, "minute": 28}
